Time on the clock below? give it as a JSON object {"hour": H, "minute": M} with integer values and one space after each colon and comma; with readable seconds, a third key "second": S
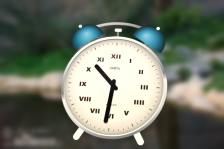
{"hour": 10, "minute": 31}
